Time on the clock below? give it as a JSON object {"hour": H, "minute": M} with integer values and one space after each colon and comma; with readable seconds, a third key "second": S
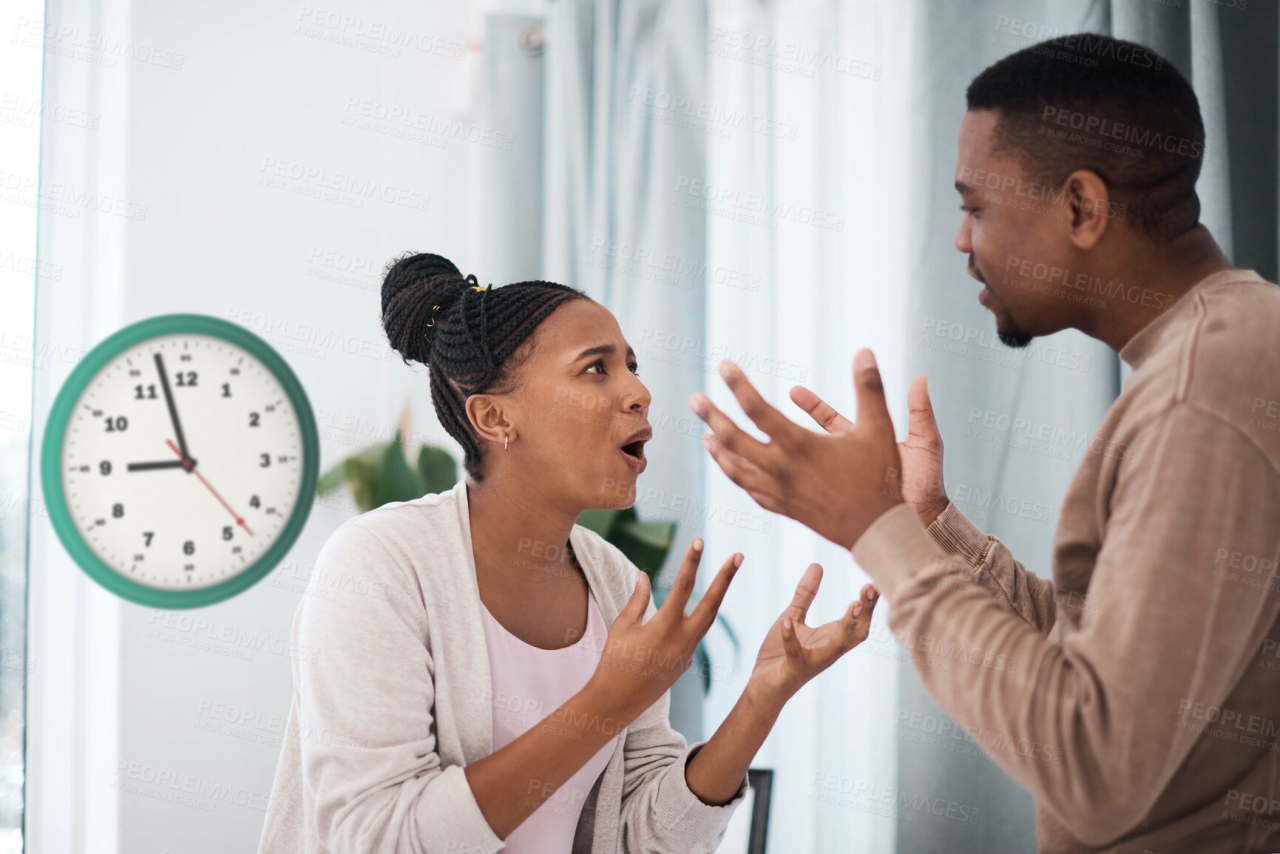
{"hour": 8, "minute": 57, "second": 23}
